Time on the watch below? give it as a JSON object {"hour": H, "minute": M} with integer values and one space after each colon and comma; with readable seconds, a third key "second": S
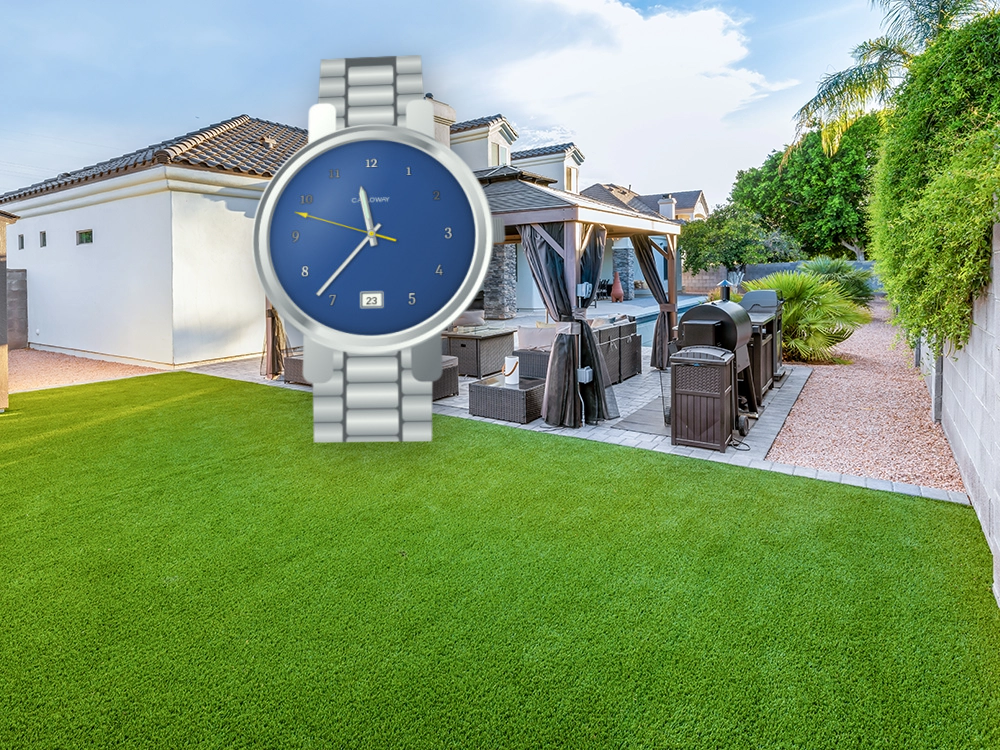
{"hour": 11, "minute": 36, "second": 48}
